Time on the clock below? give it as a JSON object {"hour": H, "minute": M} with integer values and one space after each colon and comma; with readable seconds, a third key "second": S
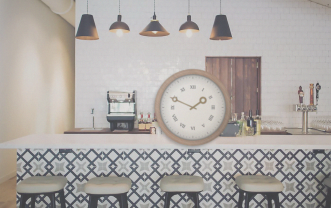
{"hour": 1, "minute": 49}
